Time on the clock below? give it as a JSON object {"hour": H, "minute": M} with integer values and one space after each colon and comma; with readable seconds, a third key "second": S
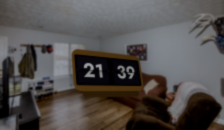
{"hour": 21, "minute": 39}
